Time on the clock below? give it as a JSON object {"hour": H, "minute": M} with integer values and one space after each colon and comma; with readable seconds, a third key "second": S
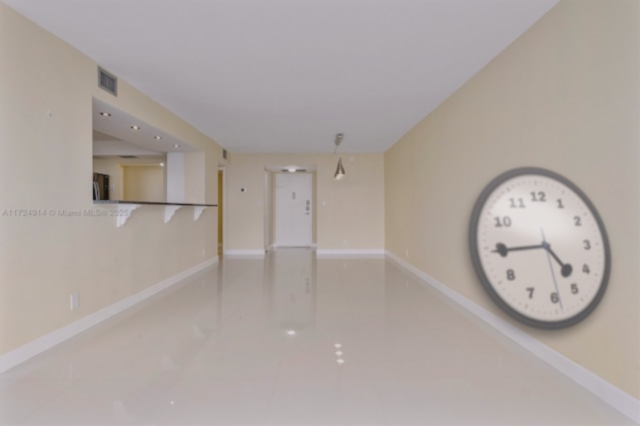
{"hour": 4, "minute": 44, "second": 29}
